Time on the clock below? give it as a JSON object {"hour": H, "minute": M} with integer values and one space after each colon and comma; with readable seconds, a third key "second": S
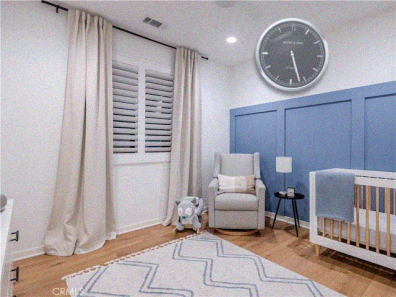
{"hour": 5, "minute": 27}
